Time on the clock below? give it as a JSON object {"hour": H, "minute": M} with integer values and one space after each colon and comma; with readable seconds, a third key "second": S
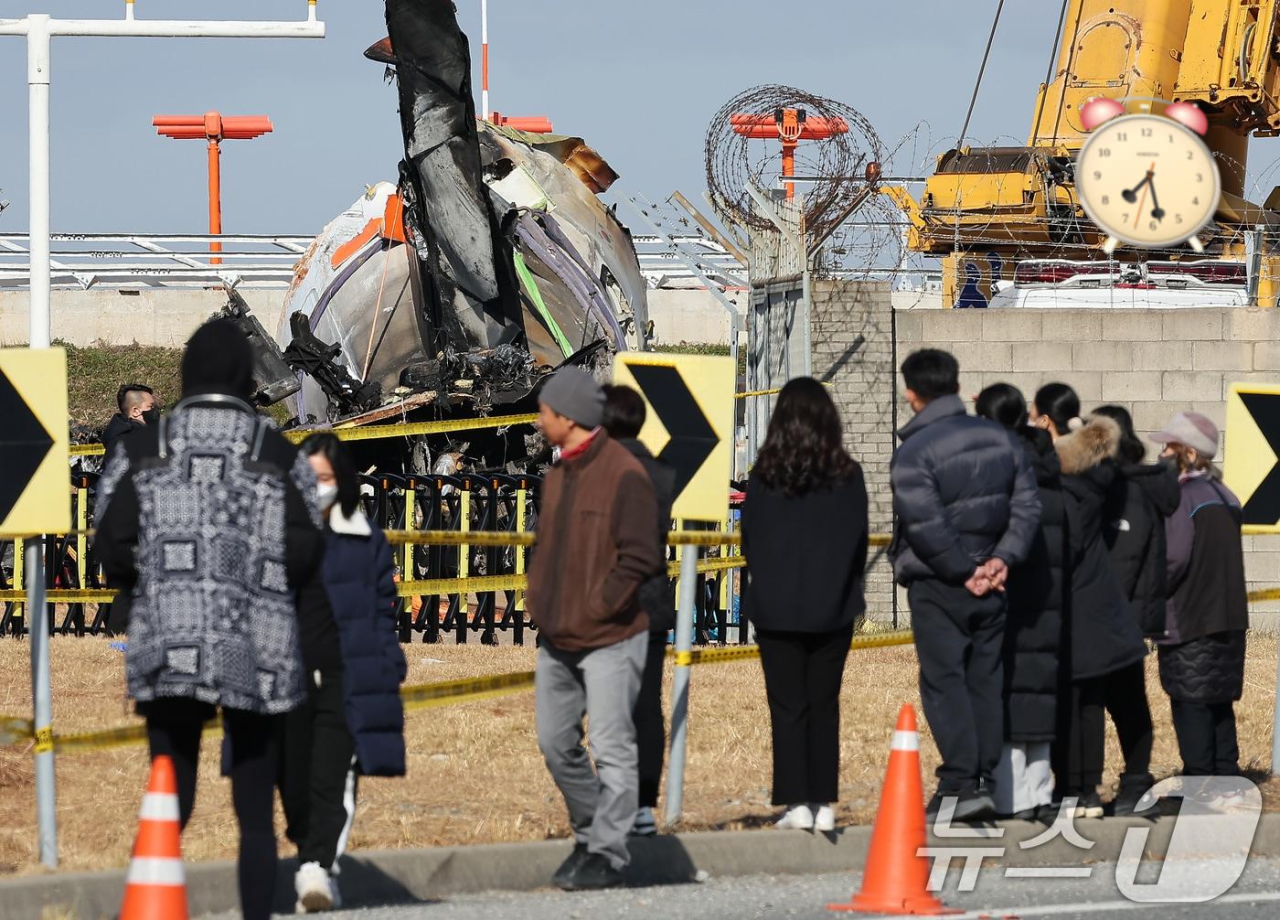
{"hour": 7, "minute": 28, "second": 33}
